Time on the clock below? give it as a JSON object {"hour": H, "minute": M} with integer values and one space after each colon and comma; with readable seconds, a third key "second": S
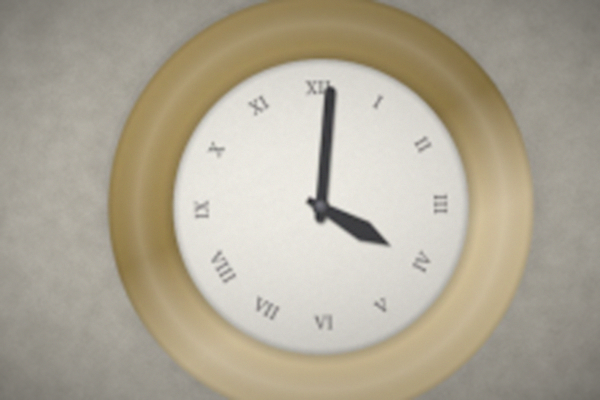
{"hour": 4, "minute": 1}
